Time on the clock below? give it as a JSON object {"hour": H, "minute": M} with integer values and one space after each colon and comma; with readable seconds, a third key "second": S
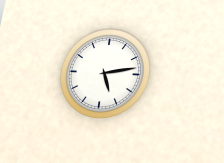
{"hour": 5, "minute": 13}
